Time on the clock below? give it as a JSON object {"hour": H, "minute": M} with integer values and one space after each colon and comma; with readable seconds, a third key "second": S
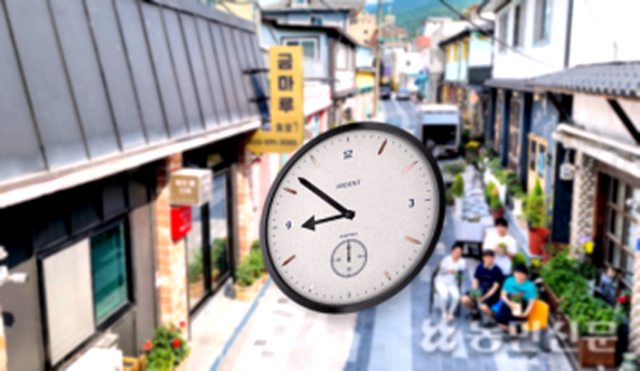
{"hour": 8, "minute": 52}
